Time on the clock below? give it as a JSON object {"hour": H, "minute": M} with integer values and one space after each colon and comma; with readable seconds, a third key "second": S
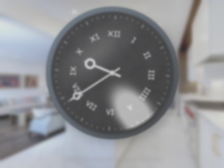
{"hour": 9, "minute": 39}
